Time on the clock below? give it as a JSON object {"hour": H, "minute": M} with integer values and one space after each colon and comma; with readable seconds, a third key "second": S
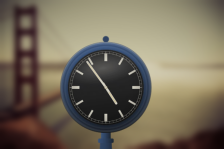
{"hour": 4, "minute": 54}
